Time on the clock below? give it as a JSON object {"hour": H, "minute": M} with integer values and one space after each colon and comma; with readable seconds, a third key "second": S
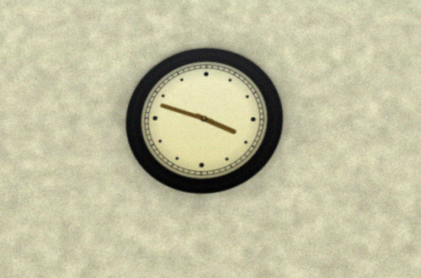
{"hour": 3, "minute": 48}
